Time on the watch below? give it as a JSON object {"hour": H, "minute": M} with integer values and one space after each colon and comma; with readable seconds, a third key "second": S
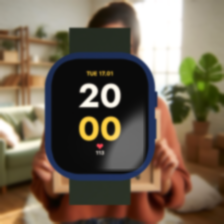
{"hour": 20, "minute": 0}
